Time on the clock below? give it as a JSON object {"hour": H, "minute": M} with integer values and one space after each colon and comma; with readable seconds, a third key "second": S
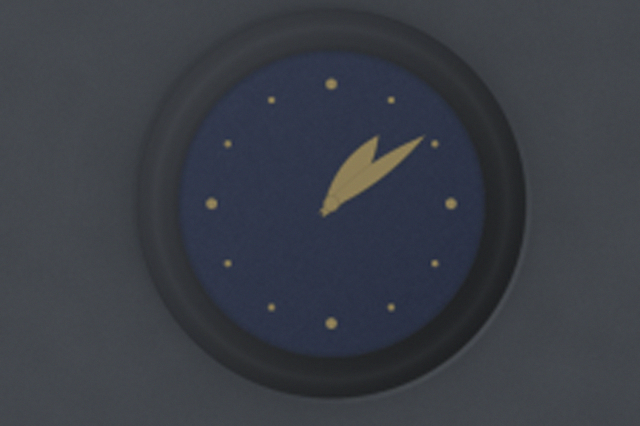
{"hour": 1, "minute": 9}
